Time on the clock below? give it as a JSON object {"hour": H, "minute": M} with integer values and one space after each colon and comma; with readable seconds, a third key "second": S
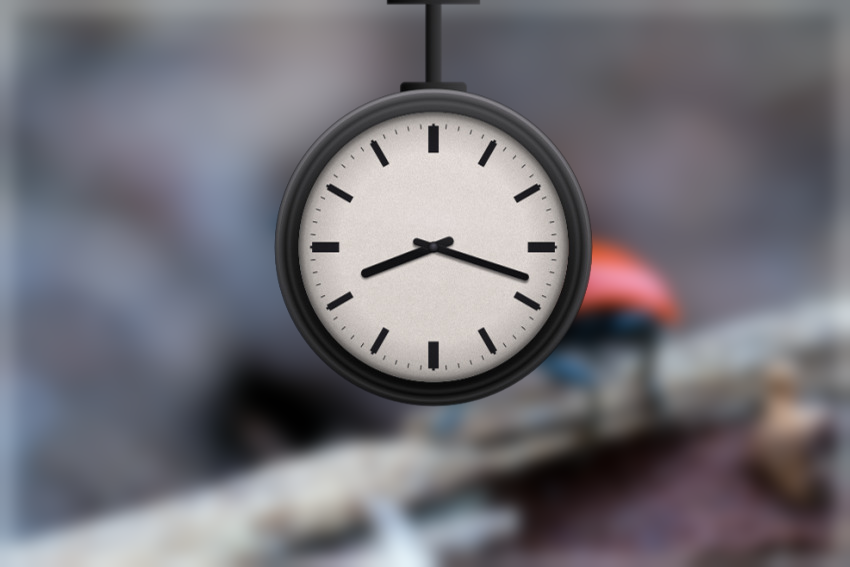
{"hour": 8, "minute": 18}
